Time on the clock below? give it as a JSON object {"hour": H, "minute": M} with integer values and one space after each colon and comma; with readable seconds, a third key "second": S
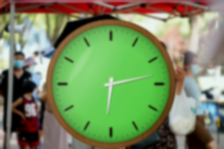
{"hour": 6, "minute": 13}
